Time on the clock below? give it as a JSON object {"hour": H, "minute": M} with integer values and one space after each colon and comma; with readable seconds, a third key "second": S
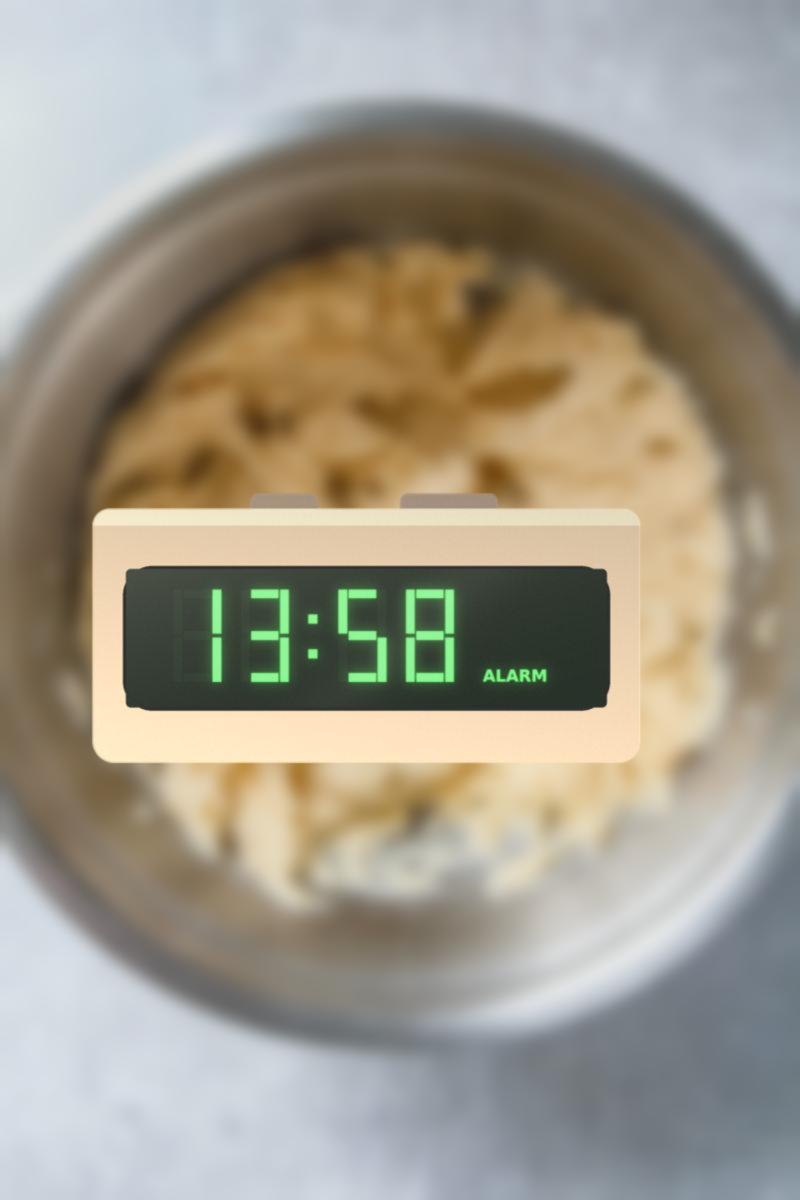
{"hour": 13, "minute": 58}
